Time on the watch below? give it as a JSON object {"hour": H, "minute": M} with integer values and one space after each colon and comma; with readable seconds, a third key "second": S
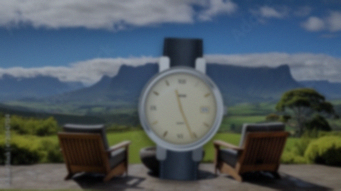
{"hour": 11, "minute": 26}
